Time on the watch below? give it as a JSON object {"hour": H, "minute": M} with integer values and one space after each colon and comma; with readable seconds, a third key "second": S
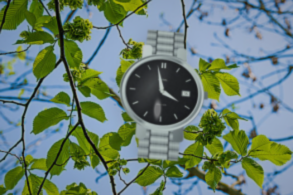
{"hour": 3, "minute": 58}
